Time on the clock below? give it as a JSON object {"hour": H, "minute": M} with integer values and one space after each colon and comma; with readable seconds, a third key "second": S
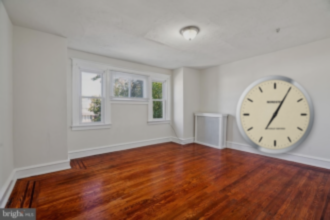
{"hour": 7, "minute": 5}
